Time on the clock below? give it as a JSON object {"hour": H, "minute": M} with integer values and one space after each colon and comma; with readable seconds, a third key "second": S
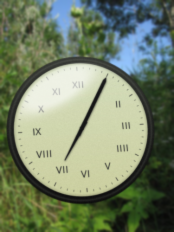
{"hour": 7, "minute": 5}
